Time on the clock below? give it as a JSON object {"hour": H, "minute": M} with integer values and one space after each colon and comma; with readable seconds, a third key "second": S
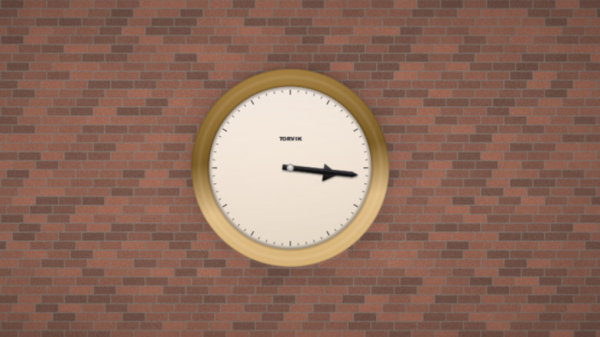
{"hour": 3, "minute": 16}
